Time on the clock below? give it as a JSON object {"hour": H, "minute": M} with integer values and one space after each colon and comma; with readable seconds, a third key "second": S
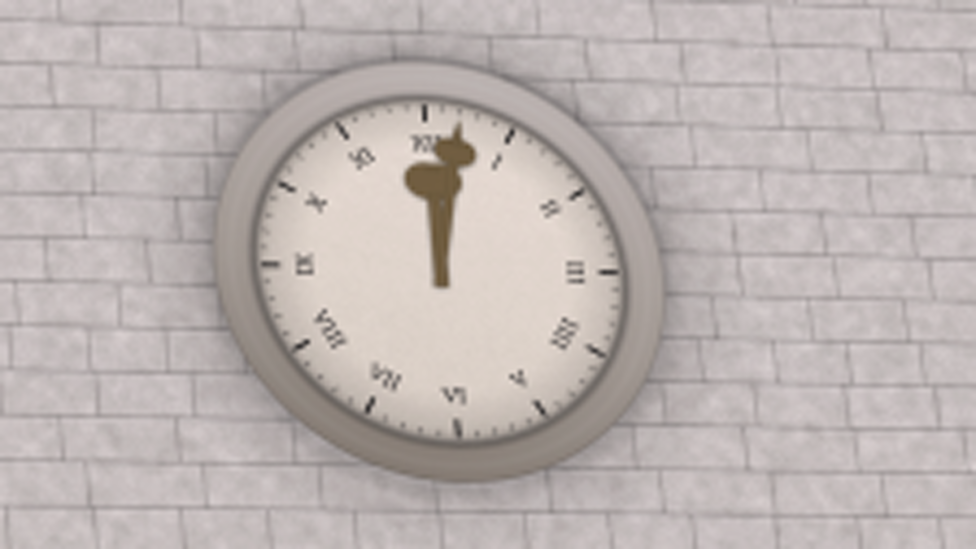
{"hour": 12, "minute": 2}
